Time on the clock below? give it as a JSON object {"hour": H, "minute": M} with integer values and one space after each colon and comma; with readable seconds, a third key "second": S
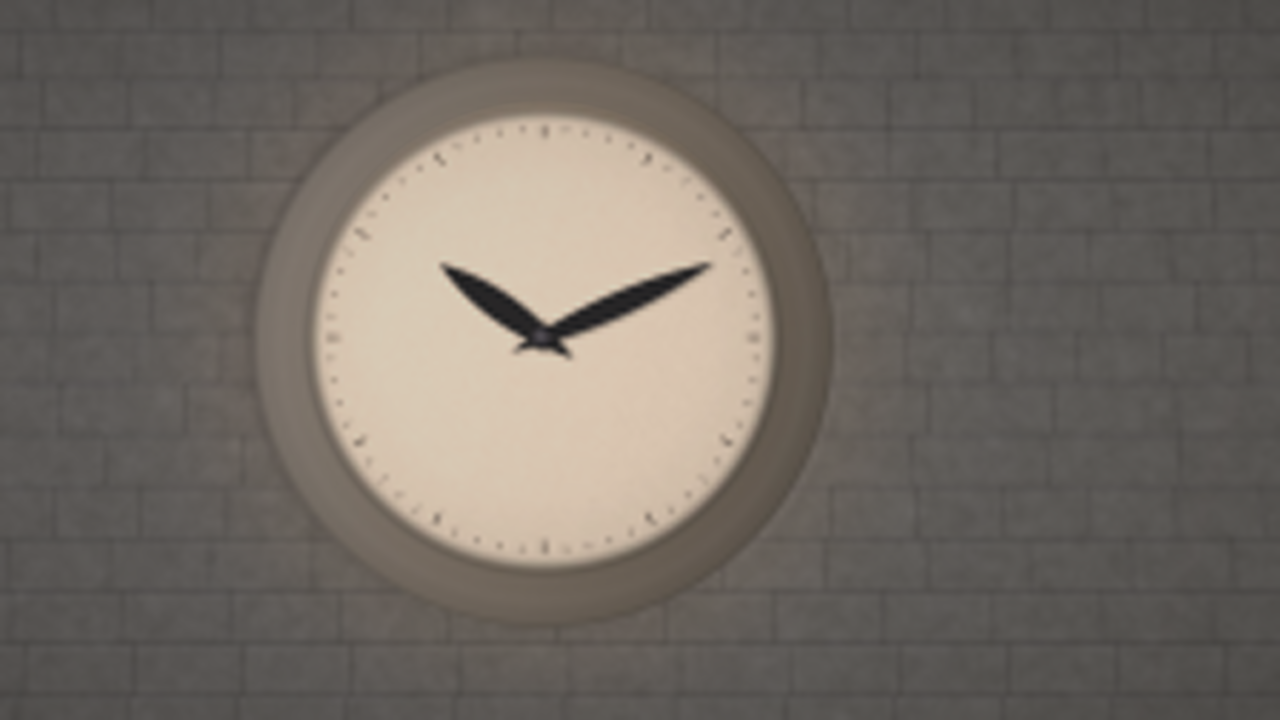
{"hour": 10, "minute": 11}
